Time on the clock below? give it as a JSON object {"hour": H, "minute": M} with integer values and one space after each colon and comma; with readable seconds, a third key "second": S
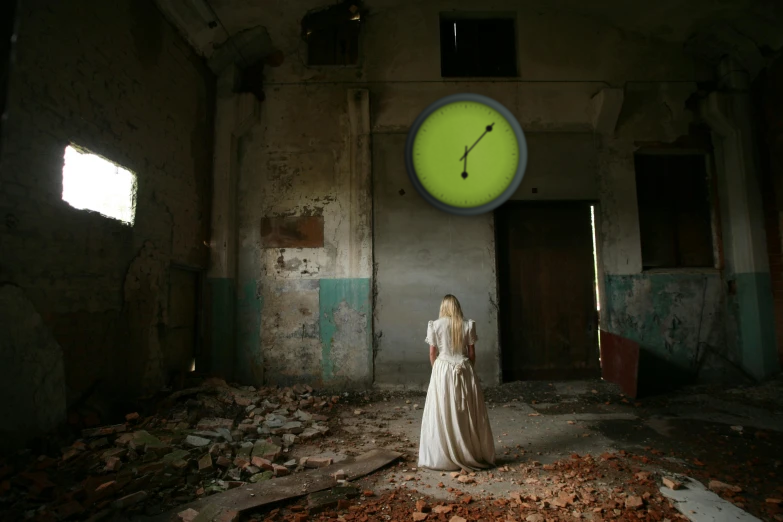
{"hour": 6, "minute": 7}
